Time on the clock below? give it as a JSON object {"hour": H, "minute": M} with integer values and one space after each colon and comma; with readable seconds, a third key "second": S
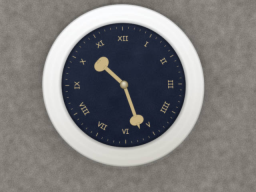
{"hour": 10, "minute": 27}
